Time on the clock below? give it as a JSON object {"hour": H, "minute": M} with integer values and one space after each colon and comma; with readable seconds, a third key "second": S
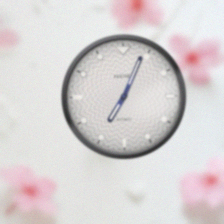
{"hour": 7, "minute": 4}
